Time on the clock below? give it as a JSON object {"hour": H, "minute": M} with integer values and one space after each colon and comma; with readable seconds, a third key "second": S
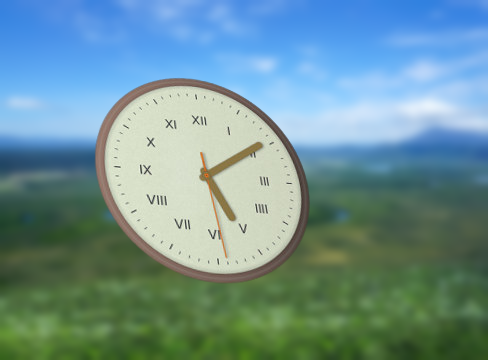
{"hour": 5, "minute": 9, "second": 29}
